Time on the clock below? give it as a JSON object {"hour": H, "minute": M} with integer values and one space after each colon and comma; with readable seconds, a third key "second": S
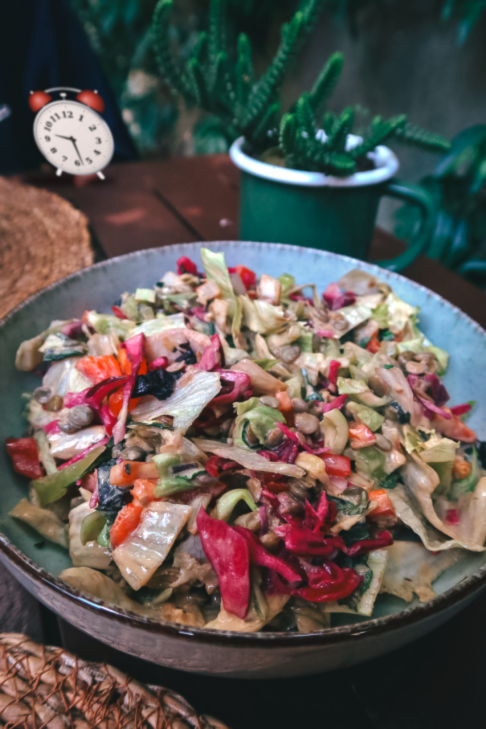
{"hour": 9, "minute": 28}
